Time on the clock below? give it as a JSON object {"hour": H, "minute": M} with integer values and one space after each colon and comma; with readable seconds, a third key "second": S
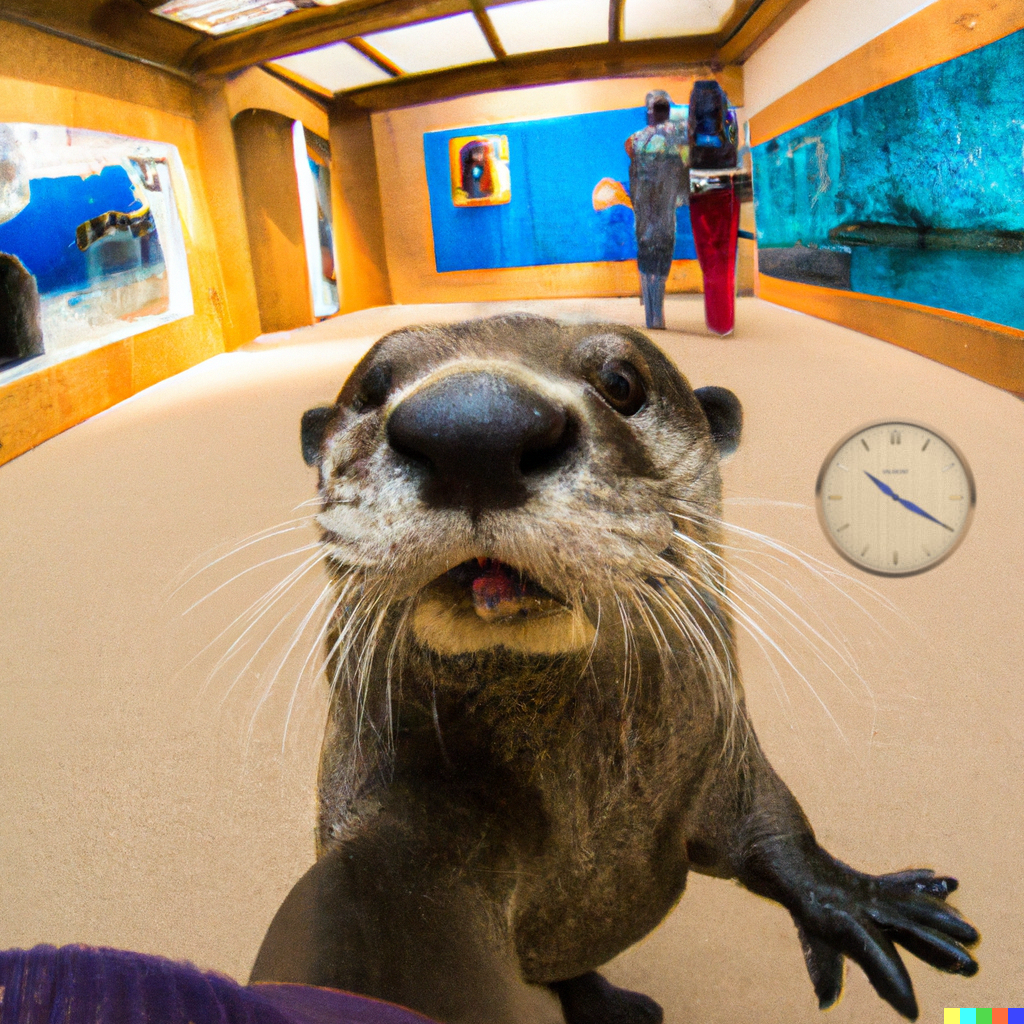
{"hour": 10, "minute": 20}
